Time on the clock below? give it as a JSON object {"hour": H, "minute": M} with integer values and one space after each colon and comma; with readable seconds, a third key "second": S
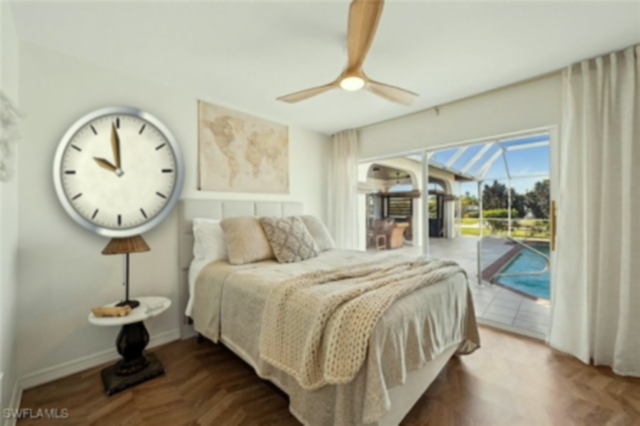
{"hour": 9, "minute": 59}
